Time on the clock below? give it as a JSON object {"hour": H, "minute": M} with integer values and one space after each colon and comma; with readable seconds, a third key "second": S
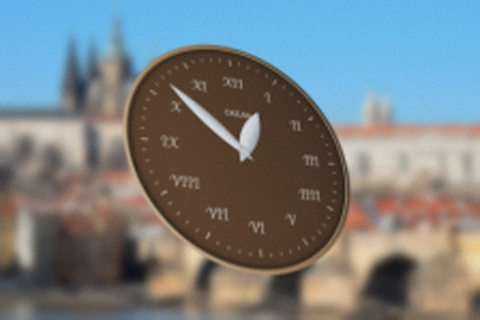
{"hour": 12, "minute": 52}
